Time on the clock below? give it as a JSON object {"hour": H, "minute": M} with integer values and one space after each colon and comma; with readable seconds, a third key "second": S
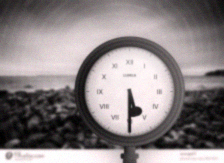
{"hour": 5, "minute": 30}
